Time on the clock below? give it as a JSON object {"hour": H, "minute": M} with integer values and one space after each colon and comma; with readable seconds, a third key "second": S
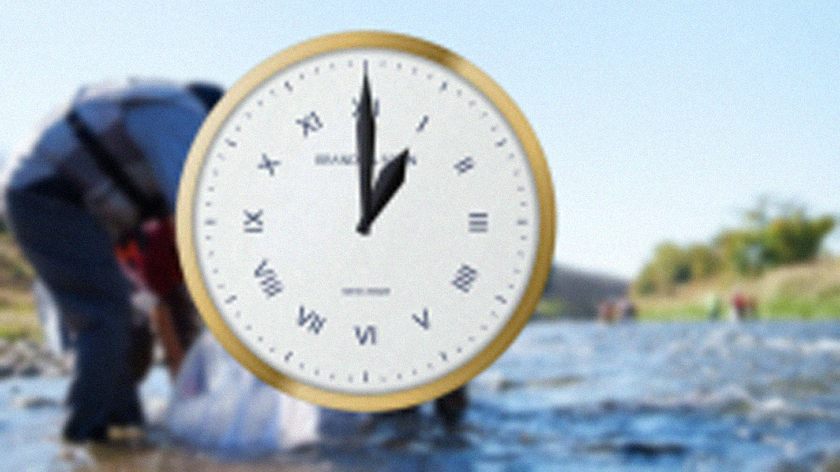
{"hour": 1, "minute": 0}
